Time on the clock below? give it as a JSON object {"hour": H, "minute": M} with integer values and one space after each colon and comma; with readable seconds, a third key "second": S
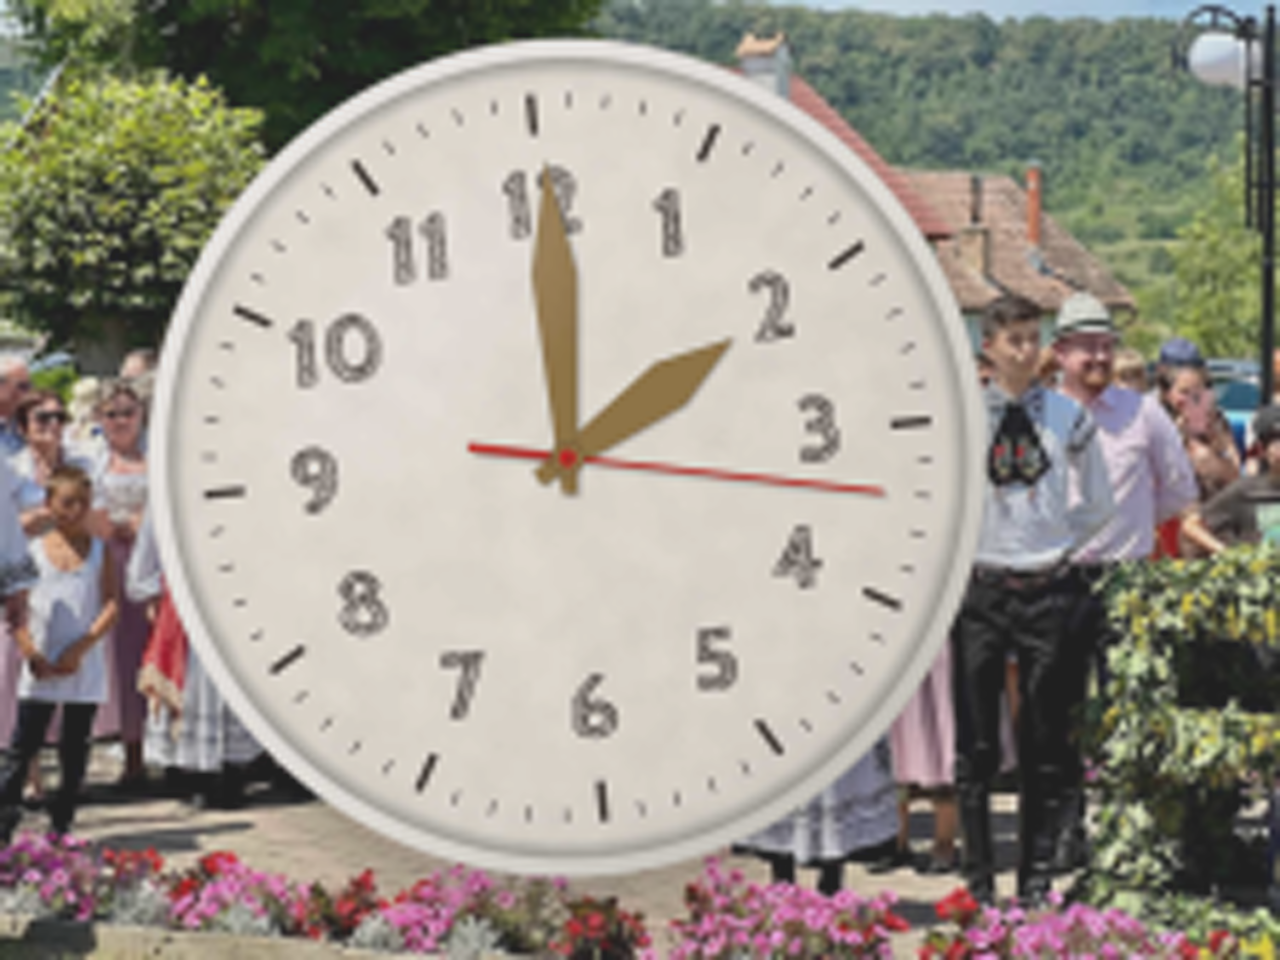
{"hour": 2, "minute": 0, "second": 17}
